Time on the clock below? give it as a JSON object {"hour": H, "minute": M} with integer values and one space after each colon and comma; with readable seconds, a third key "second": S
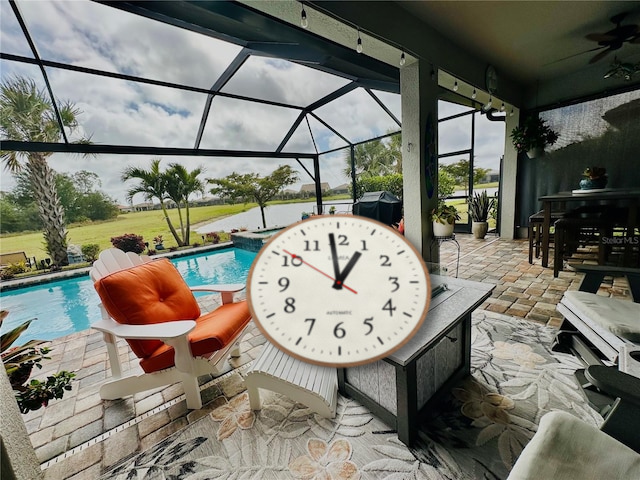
{"hour": 12, "minute": 58, "second": 51}
